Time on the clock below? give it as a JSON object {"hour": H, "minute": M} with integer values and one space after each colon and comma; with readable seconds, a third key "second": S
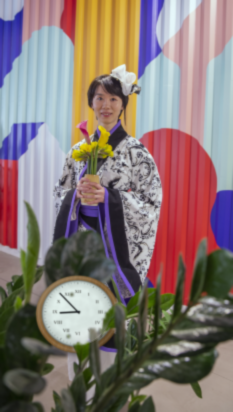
{"hour": 8, "minute": 53}
